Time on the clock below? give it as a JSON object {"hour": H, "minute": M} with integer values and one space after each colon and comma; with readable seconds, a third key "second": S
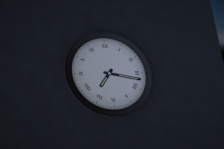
{"hour": 7, "minute": 17}
